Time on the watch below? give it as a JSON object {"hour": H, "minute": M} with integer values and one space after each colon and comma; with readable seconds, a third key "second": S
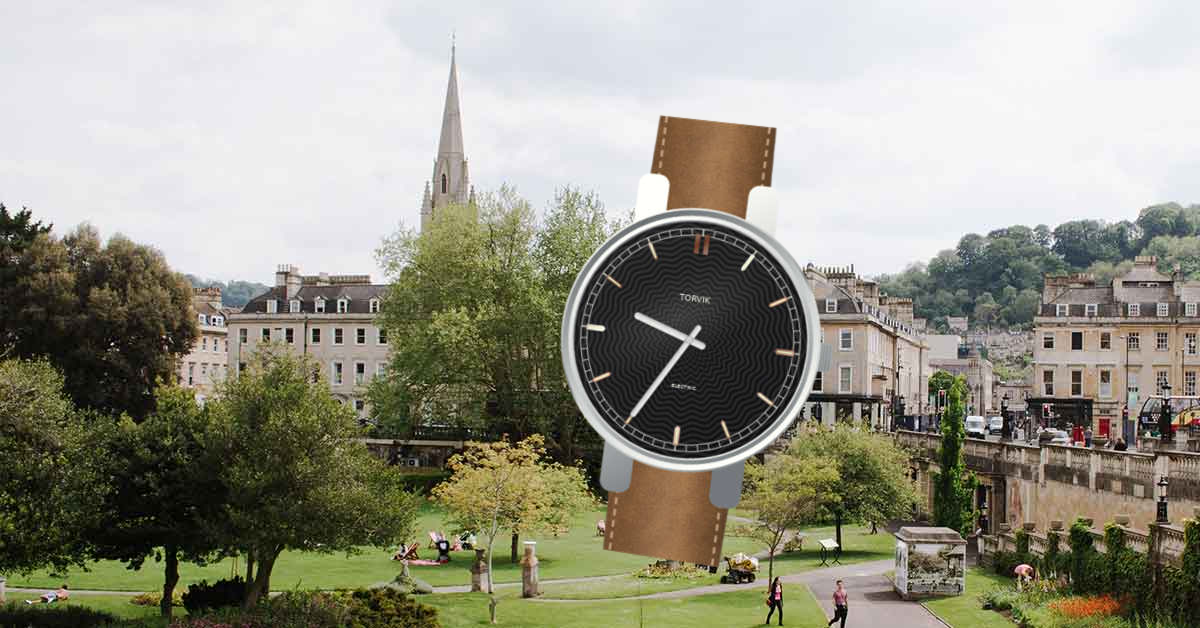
{"hour": 9, "minute": 35}
